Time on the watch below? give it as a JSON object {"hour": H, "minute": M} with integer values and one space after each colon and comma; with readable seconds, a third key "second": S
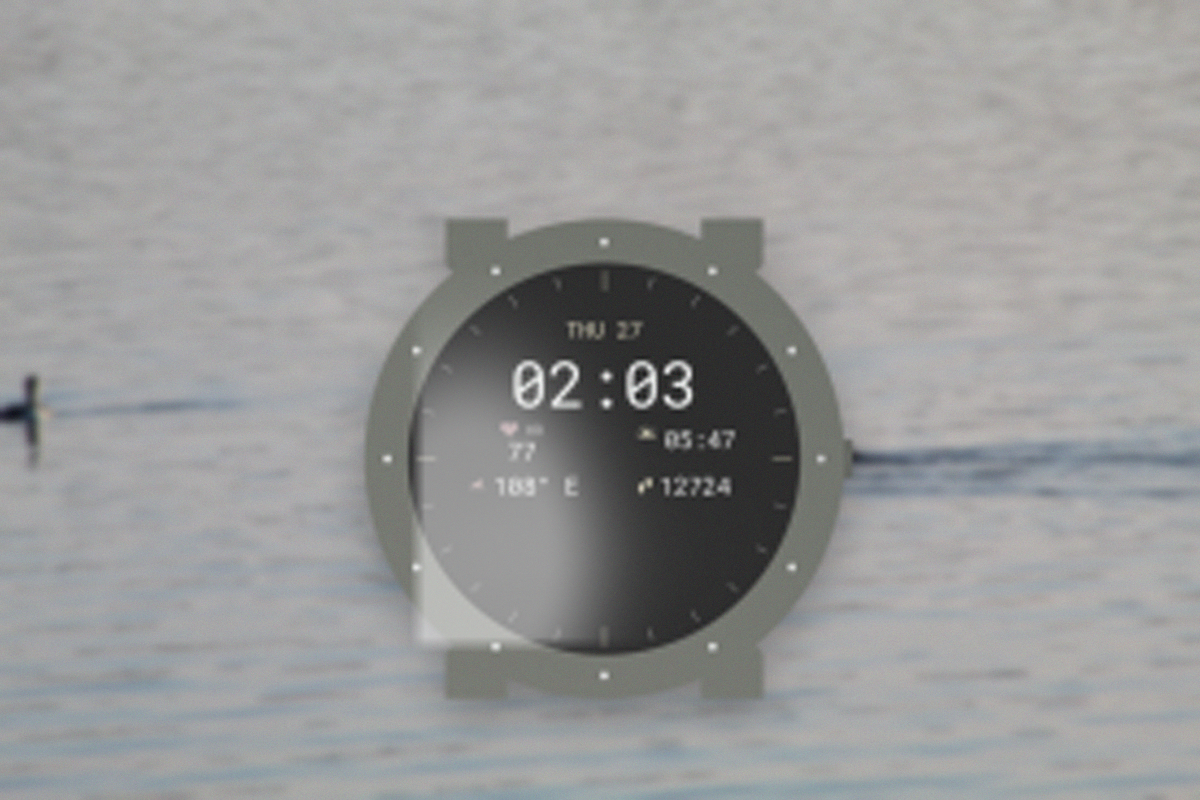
{"hour": 2, "minute": 3}
